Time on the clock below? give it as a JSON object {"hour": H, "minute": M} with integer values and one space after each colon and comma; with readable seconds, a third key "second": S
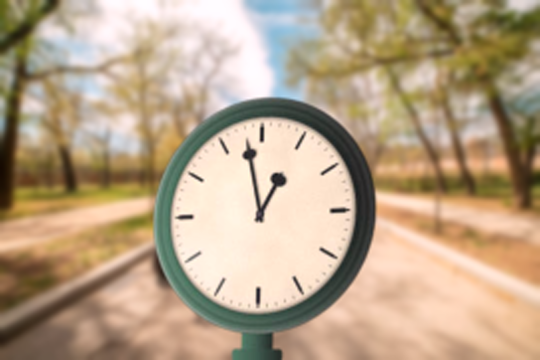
{"hour": 12, "minute": 58}
